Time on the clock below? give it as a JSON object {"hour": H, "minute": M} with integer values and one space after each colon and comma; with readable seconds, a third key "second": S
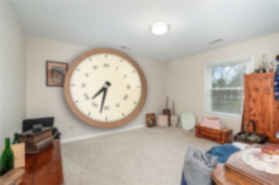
{"hour": 7, "minute": 32}
